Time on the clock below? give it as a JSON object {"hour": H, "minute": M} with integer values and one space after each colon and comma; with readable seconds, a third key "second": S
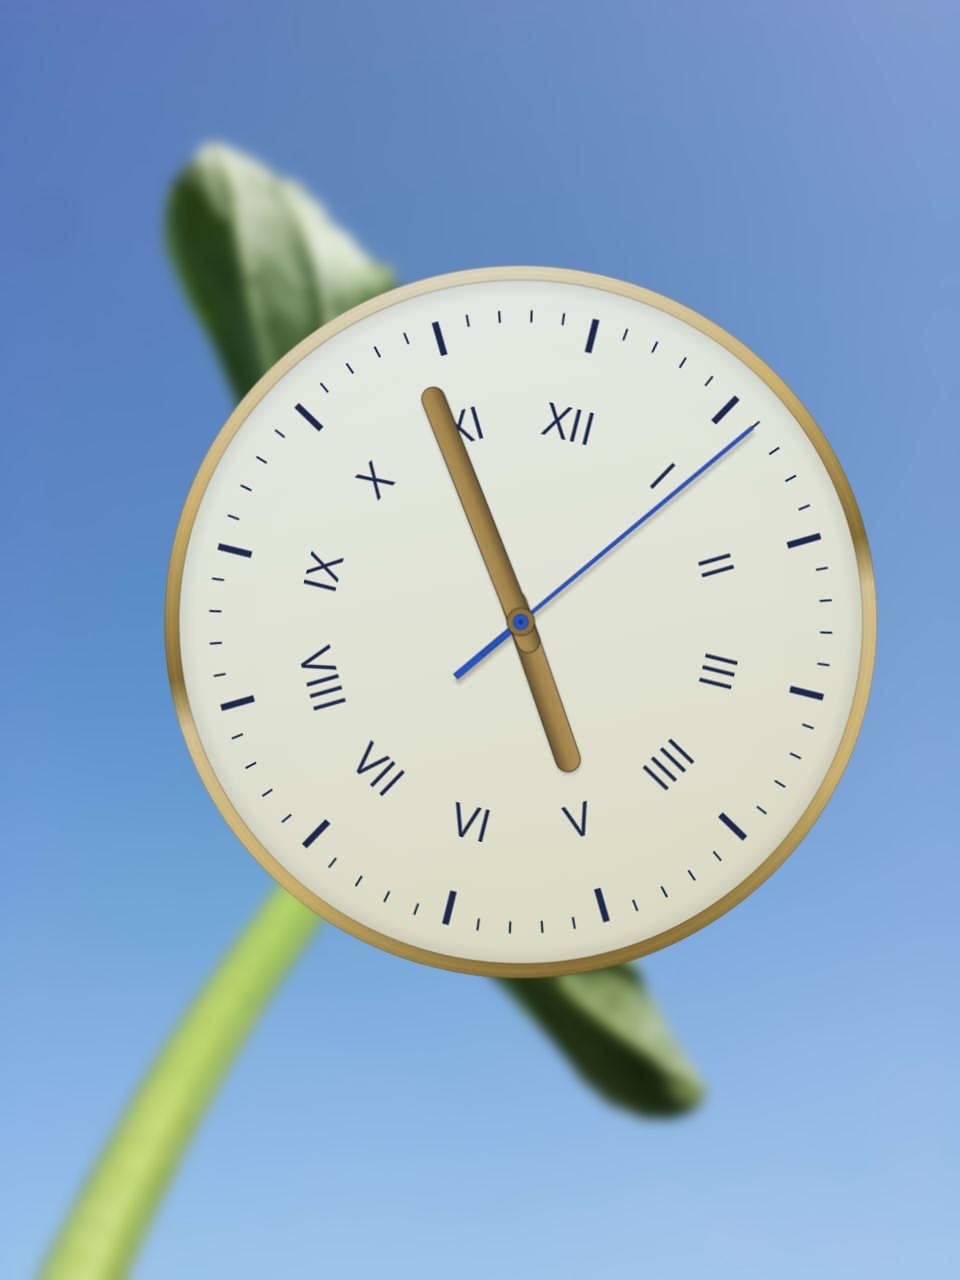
{"hour": 4, "minute": 54, "second": 6}
